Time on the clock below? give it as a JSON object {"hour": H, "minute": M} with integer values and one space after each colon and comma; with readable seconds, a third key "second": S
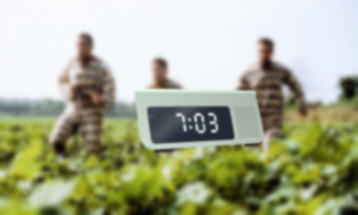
{"hour": 7, "minute": 3}
